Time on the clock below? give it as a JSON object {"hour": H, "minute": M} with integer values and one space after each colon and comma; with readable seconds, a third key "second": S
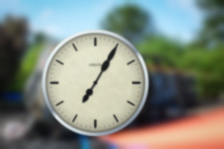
{"hour": 7, "minute": 5}
